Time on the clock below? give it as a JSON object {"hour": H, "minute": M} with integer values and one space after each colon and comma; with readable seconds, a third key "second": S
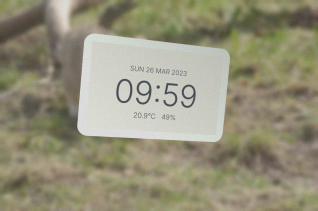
{"hour": 9, "minute": 59}
